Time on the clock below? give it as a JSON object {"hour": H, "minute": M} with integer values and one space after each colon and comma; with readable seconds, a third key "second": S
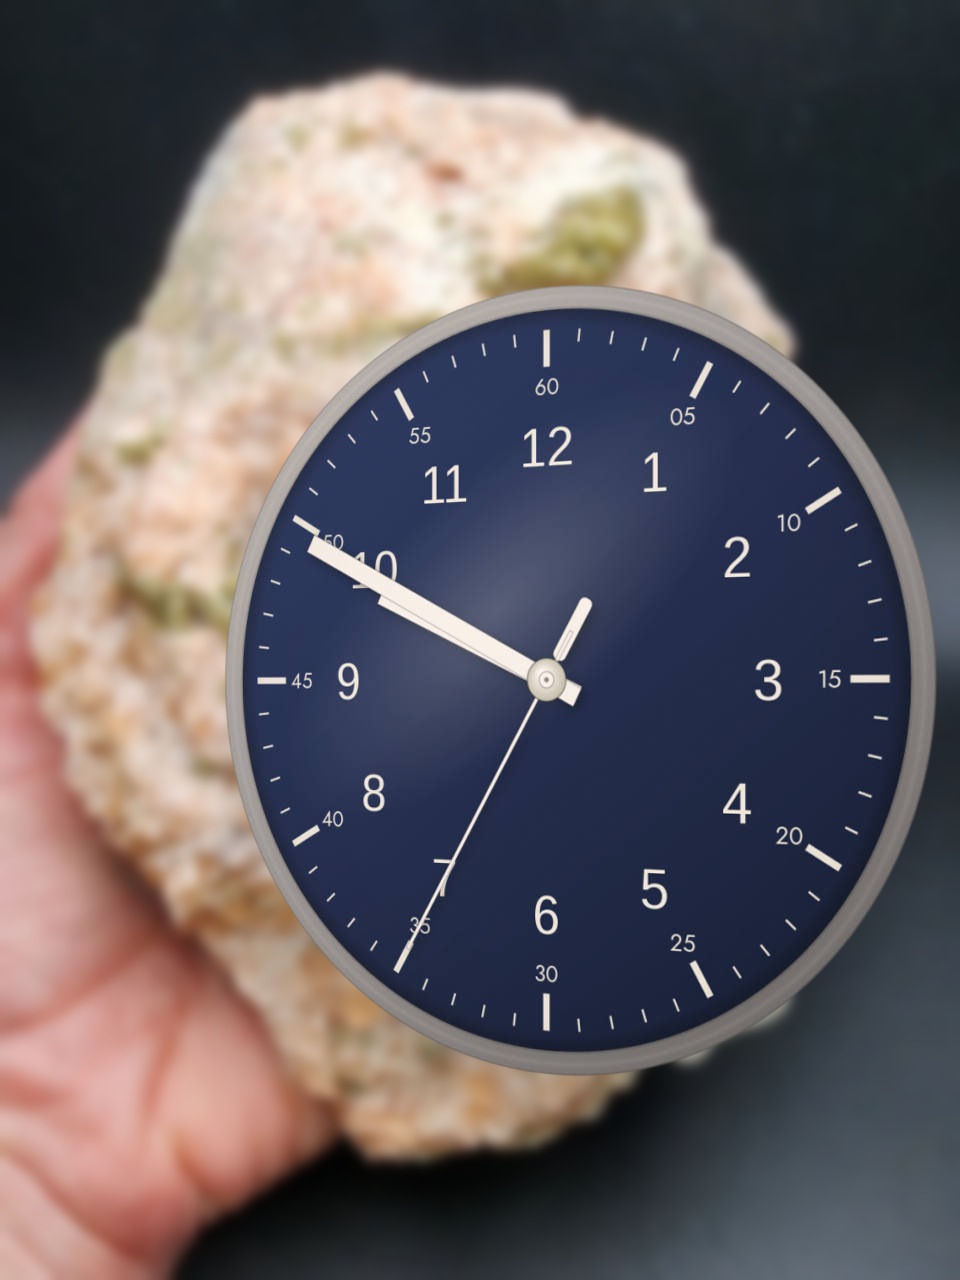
{"hour": 9, "minute": 49, "second": 35}
